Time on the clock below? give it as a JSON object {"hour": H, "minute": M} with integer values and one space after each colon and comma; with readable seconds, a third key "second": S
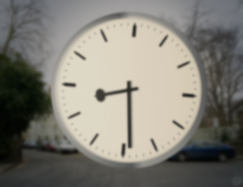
{"hour": 8, "minute": 29}
